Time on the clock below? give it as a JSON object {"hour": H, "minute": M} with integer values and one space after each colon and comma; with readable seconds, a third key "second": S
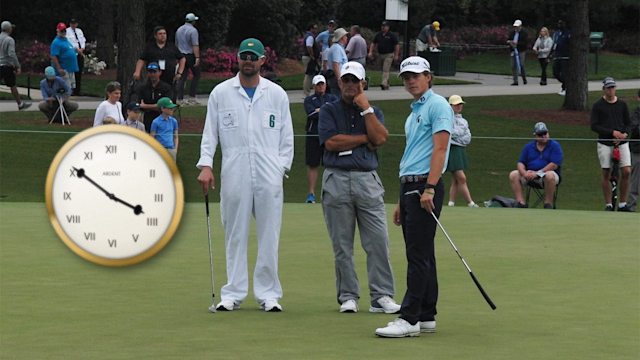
{"hour": 3, "minute": 51}
